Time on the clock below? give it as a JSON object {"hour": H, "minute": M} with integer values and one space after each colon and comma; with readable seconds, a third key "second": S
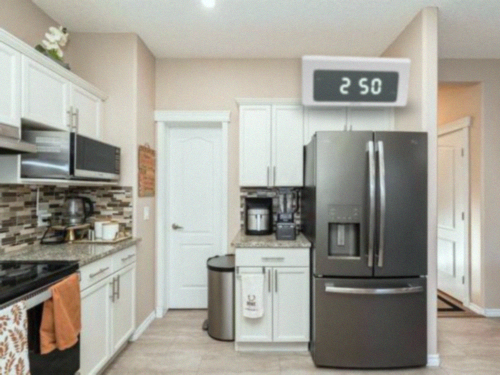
{"hour": 2, "minute": 50}
